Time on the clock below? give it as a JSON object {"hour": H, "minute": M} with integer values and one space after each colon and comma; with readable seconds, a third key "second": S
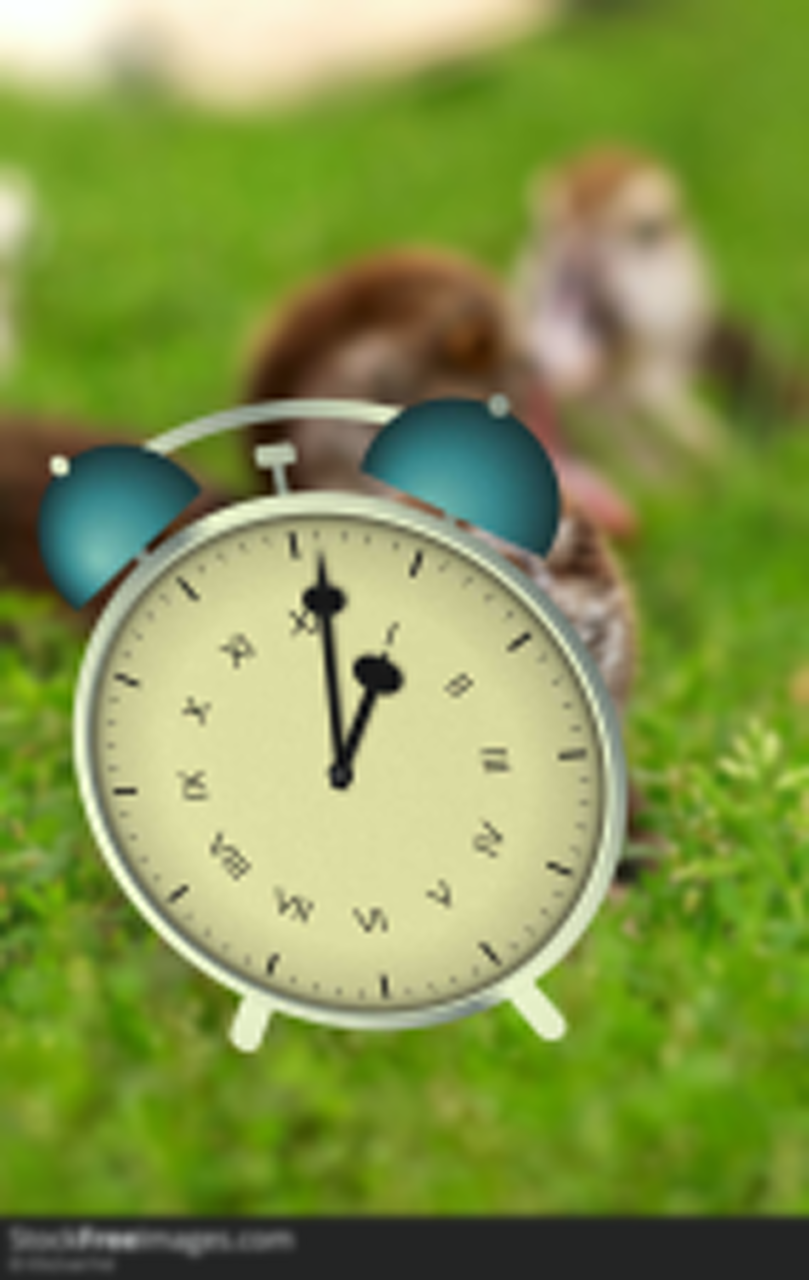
{"hour": 1, "minute": 1}
